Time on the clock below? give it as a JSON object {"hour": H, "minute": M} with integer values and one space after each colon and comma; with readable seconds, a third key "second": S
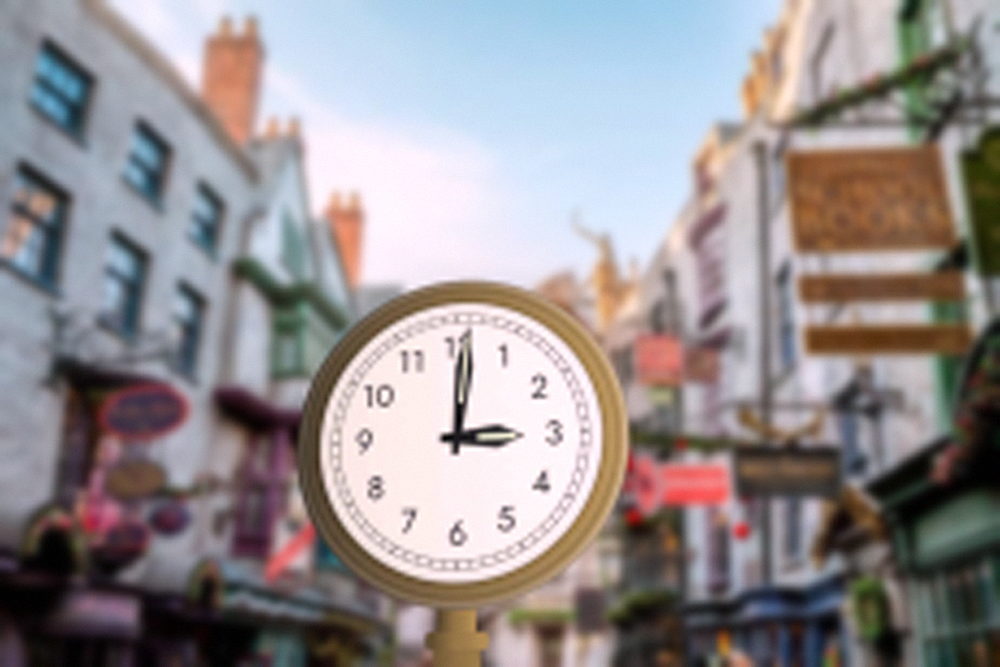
{"hour": 3, "minute": 1}
